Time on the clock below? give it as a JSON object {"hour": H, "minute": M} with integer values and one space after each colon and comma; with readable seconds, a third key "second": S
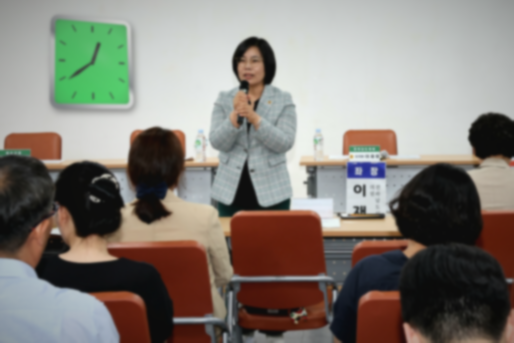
{"hour": 12, "minute": 39}
